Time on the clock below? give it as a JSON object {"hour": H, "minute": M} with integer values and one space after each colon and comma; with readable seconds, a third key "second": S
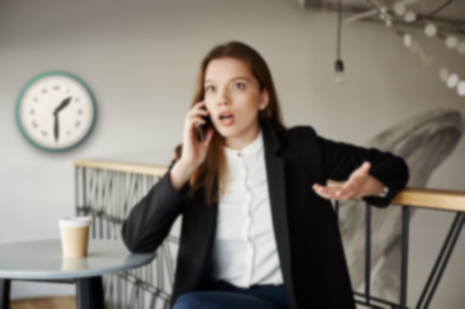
{"hour": 1, "minute": 30}
